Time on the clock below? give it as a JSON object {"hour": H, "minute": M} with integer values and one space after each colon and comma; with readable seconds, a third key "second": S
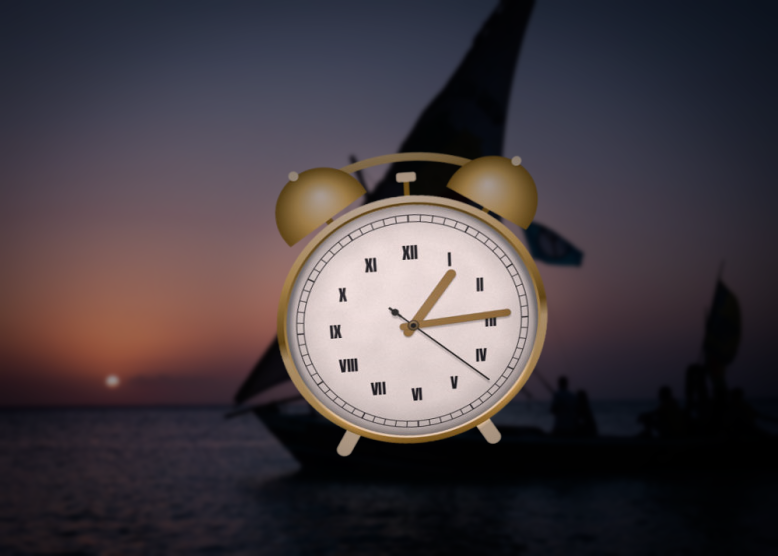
{"hour": 1, "minute": 14, "second": 22}
